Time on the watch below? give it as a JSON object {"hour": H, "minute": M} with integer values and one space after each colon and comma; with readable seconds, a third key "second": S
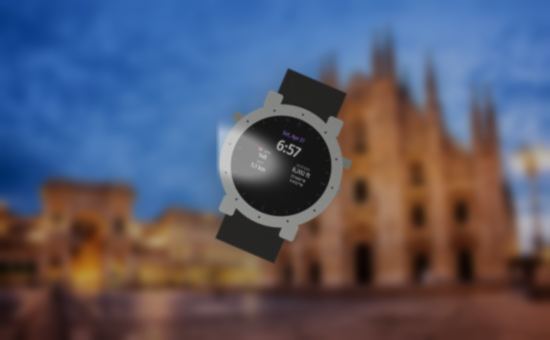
{"hour": 6, "minute": 57}
